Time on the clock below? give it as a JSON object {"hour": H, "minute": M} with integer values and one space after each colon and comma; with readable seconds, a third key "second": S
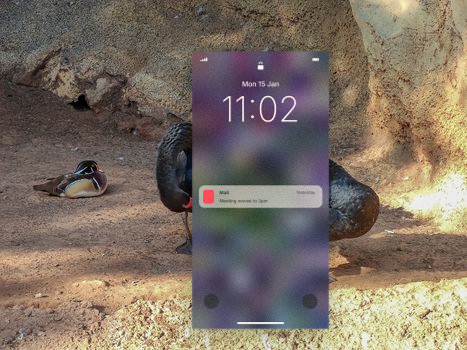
{"hour": 11, "minute": 2}
